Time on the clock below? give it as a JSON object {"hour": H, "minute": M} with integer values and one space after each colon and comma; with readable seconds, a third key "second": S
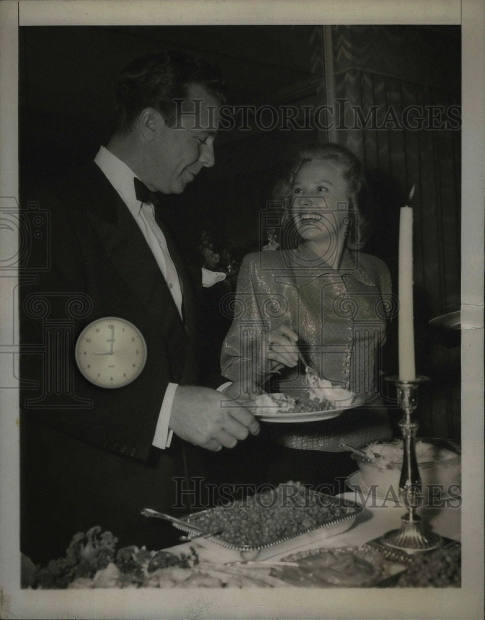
{"hour": 9, "minute": 1}
